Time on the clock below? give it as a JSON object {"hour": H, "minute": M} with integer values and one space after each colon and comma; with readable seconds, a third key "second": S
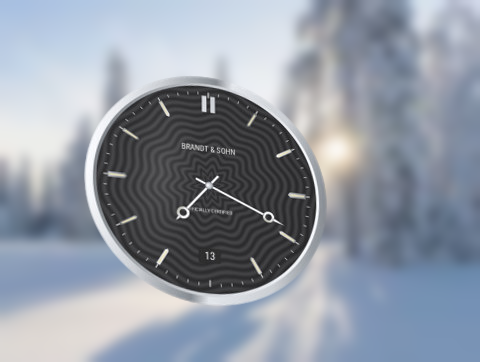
{"hour": 7, "minute": 19}
